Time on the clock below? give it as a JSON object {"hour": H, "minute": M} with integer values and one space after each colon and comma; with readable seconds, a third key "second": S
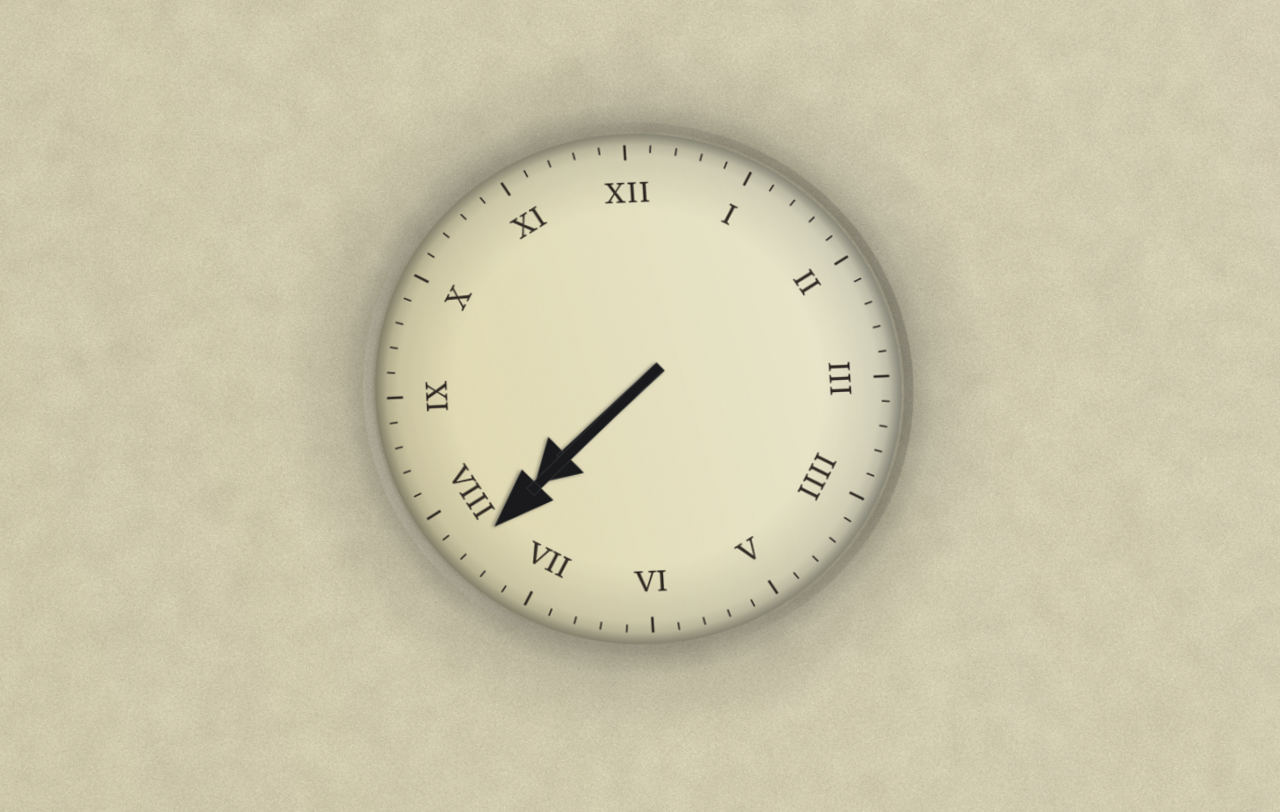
{"hour": 7, "minute": 38}
